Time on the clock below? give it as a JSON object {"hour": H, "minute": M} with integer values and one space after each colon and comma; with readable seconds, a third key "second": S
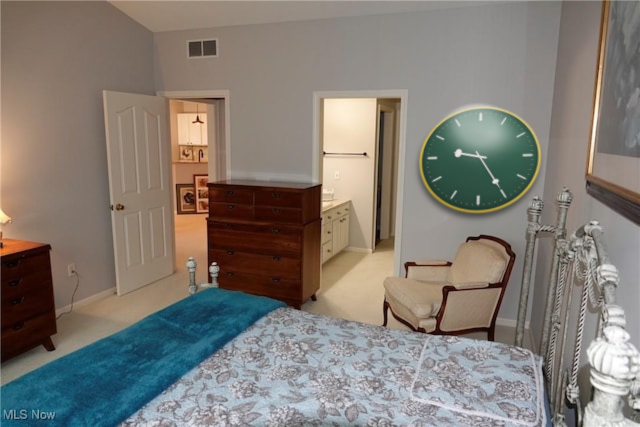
{"hour": 9, "minute": 25}
